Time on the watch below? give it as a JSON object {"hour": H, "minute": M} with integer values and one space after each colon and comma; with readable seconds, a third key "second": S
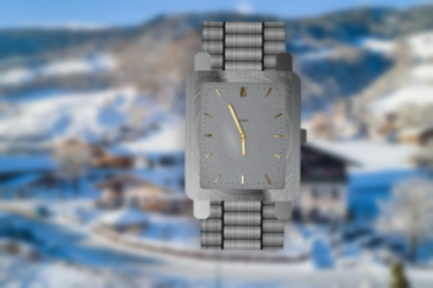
{"hour": 5, "minute": 56}
